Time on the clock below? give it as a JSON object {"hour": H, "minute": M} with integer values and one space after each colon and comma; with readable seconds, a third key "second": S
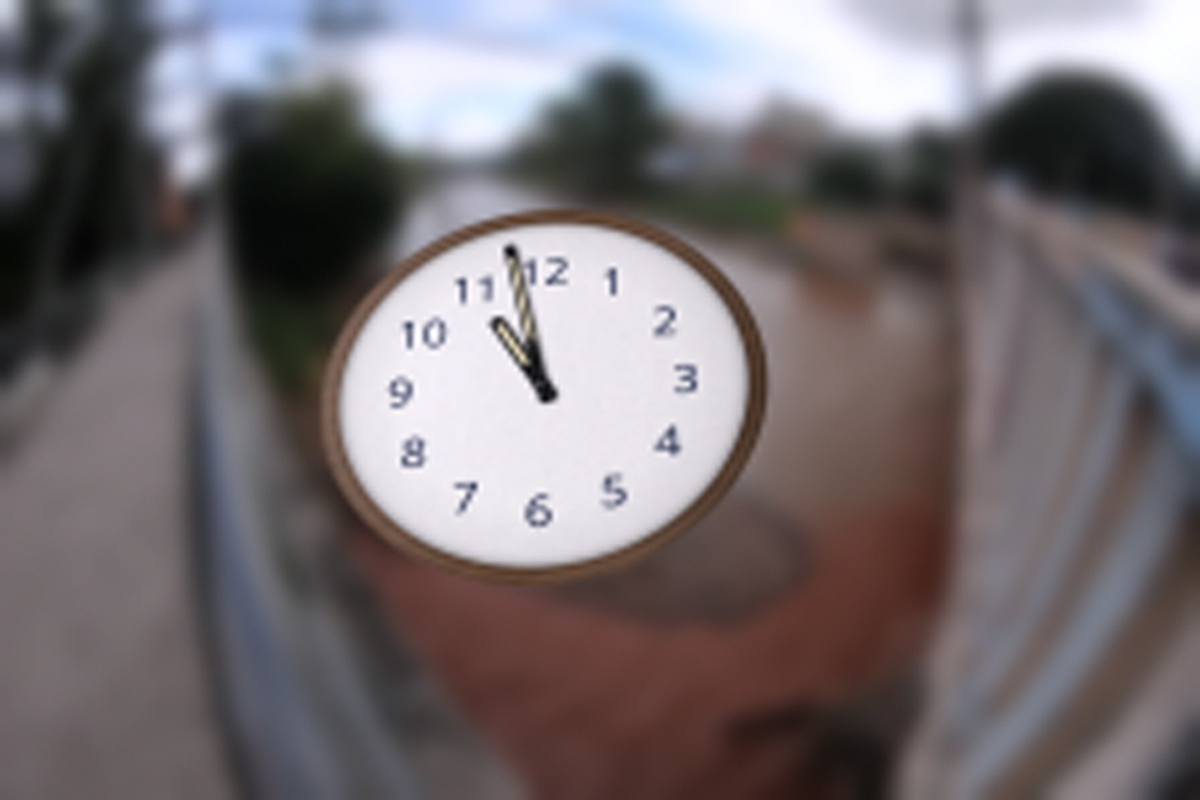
{"hour": 10, "minute": 58}
